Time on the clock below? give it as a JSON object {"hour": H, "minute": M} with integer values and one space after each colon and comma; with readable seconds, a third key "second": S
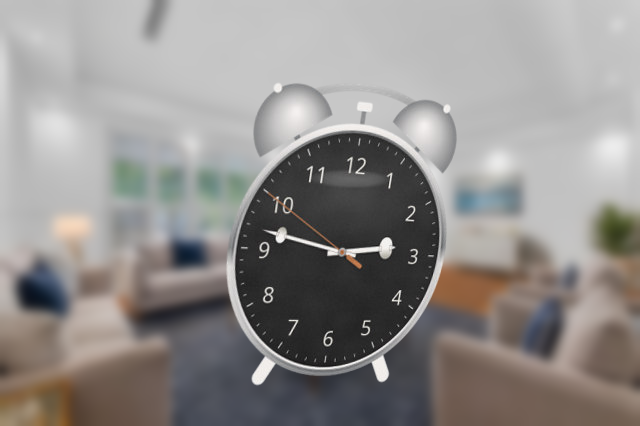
{"hour": 2, "minute": 46, "second": 50}
